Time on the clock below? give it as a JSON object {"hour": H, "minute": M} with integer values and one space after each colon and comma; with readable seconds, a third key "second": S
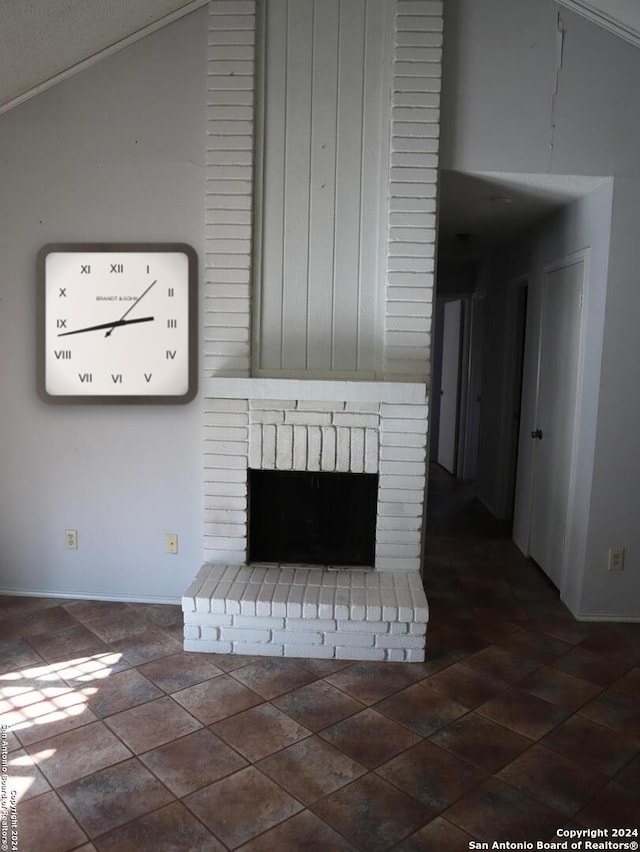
{"hour": 2, "minute": 43, "second": 7}
